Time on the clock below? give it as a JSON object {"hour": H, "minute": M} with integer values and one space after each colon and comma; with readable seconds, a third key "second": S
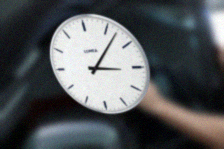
{"hour": 3, "minute": 7}
